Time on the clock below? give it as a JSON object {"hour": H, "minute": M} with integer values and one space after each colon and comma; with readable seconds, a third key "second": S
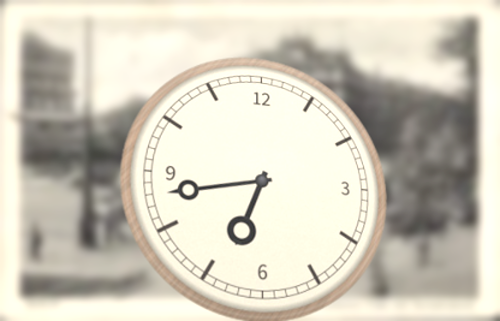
{"hour": 6, "minute": 43}
